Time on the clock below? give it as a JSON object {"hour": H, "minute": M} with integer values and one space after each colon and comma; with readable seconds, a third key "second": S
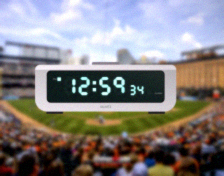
{"hour": 12, "minute": 59, "second": 34}
